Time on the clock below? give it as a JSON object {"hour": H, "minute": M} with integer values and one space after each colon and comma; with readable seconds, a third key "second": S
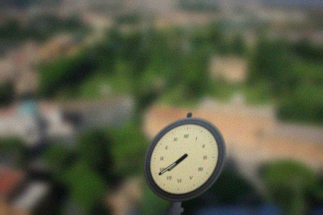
{"hour": 7, "minute": 39}
